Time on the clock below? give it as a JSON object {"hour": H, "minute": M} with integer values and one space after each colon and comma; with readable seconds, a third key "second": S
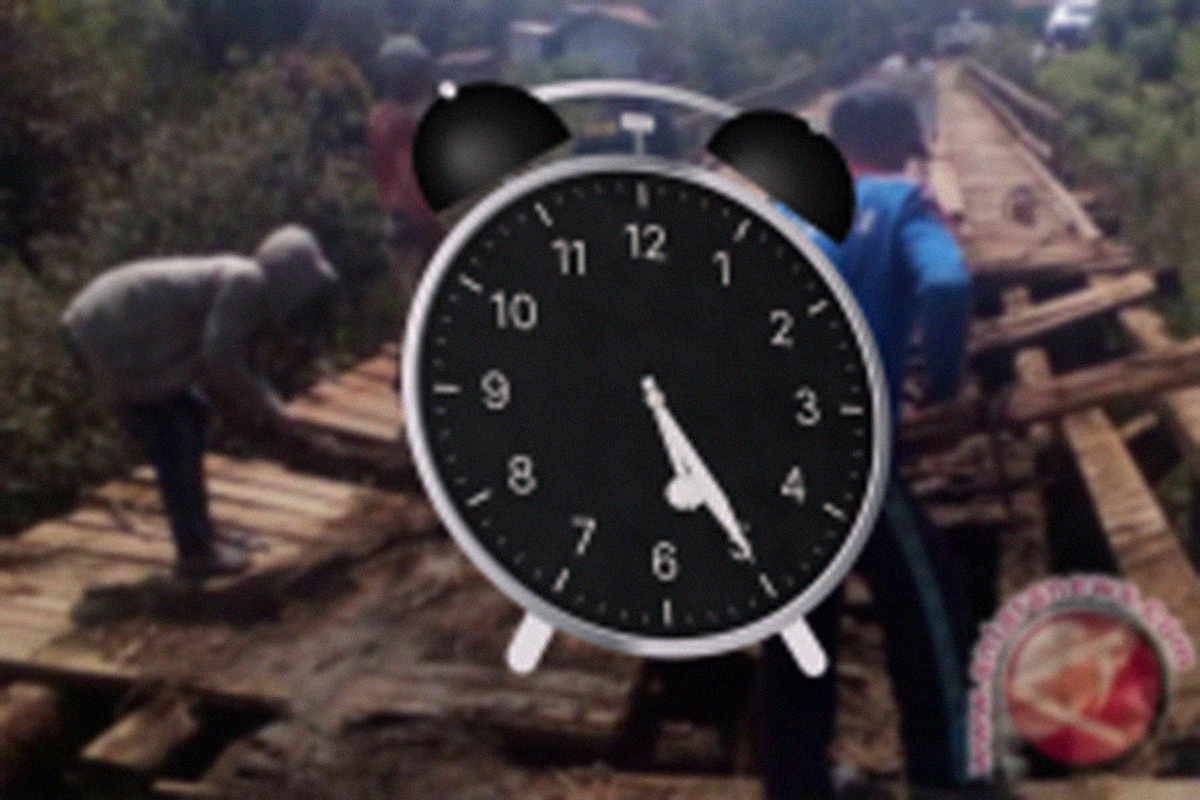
{"hour": 5, "minute": 25}
